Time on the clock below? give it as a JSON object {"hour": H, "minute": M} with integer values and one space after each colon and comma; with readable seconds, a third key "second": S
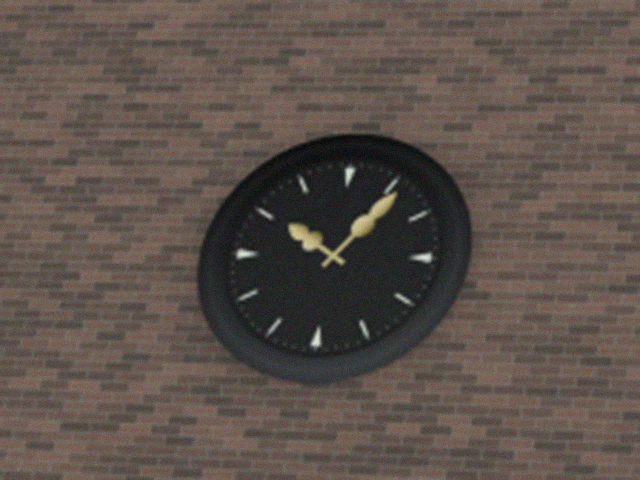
{"hour": 10, "minute": 6}
